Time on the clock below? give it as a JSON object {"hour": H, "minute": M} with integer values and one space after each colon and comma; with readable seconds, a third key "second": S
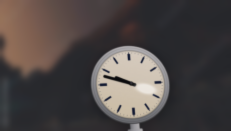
{"hour": 9, "minute": 48}
